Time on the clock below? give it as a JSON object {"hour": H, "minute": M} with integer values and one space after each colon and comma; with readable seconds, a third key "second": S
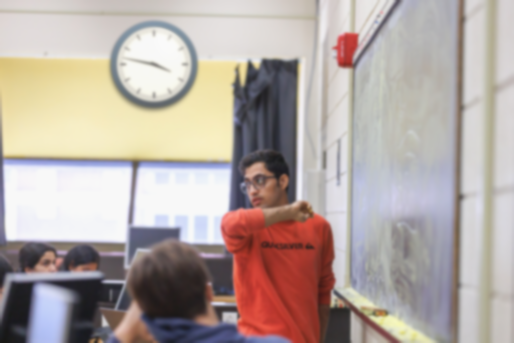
{"hour": 3, "minute": 47}
